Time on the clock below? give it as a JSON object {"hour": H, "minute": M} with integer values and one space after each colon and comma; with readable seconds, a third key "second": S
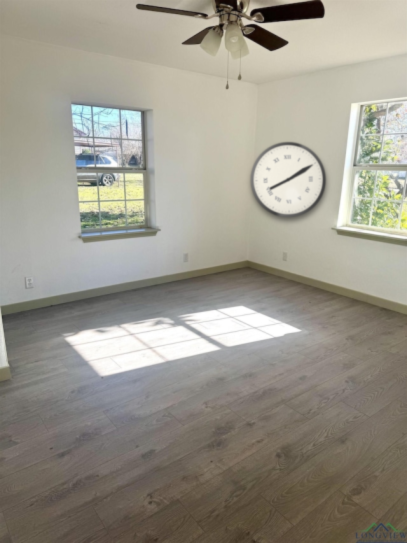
{"hour": 8, "minute": 10}
